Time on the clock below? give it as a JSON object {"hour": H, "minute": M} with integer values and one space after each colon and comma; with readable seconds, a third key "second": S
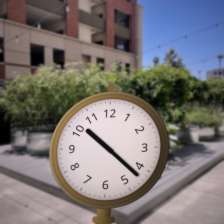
{"hour": 10, "minute": 22}
